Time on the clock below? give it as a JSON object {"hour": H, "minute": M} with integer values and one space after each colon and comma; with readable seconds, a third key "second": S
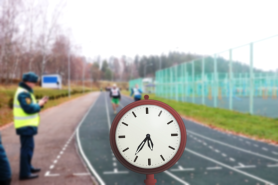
{"hour": 5, "minute": 36}
